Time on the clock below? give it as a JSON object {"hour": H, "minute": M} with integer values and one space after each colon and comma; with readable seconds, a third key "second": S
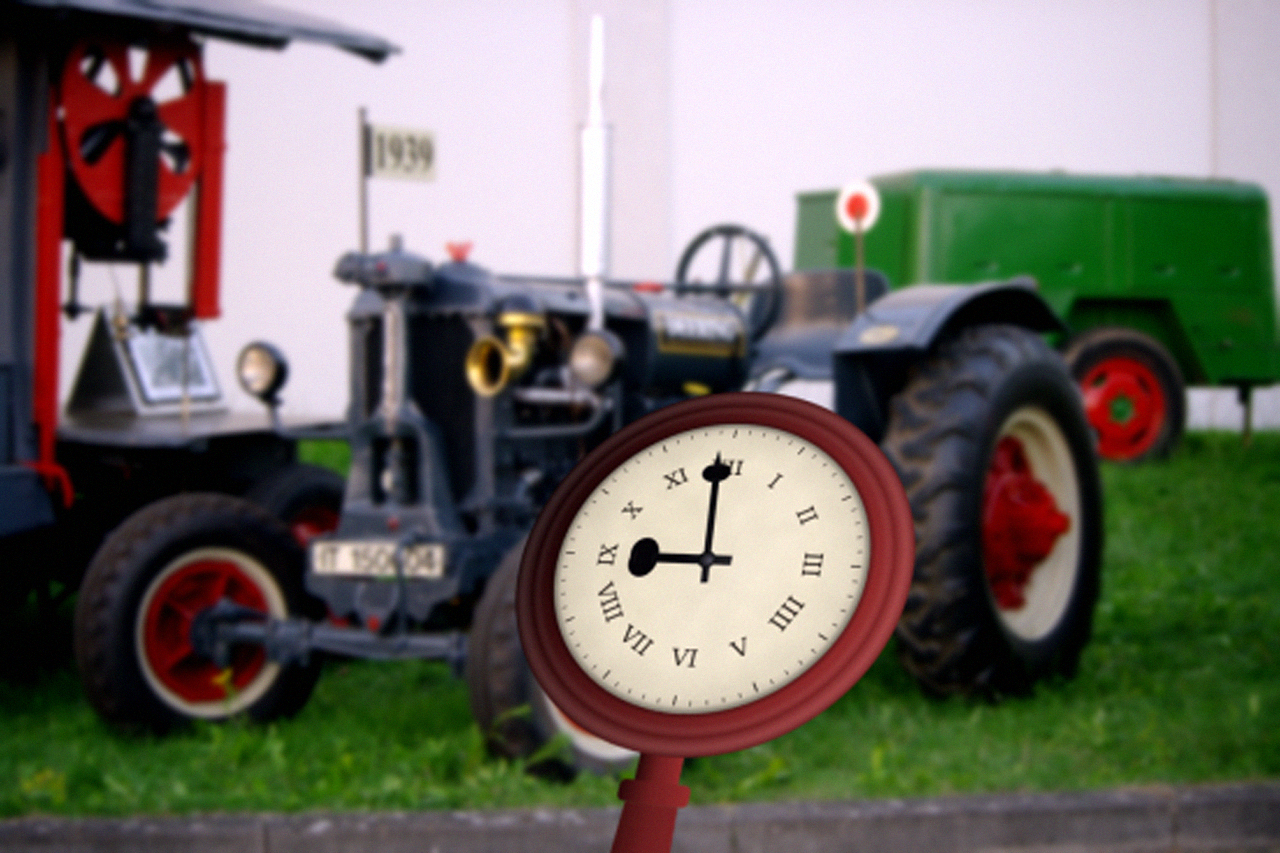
{"hour": 8, "minute": 59}
